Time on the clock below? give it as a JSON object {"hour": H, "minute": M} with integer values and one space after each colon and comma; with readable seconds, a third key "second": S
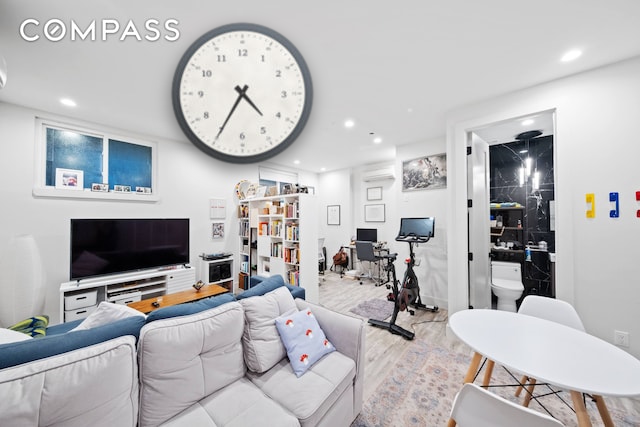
{"hour": 4, "minute": 35}
